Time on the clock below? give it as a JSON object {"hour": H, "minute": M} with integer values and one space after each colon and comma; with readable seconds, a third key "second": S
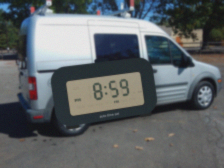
{"hour": 8, "minute": 59}
